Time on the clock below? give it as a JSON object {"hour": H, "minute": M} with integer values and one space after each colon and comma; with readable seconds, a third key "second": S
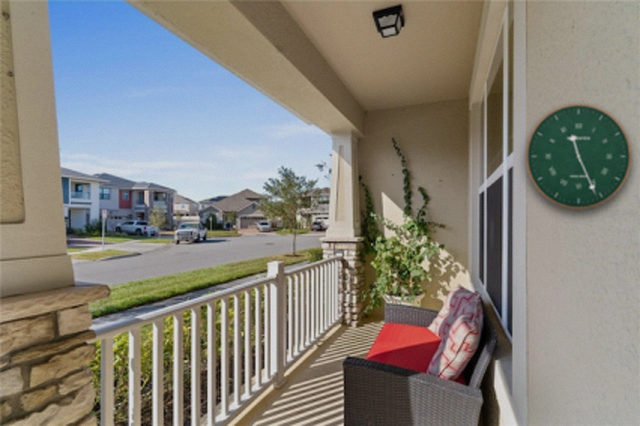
{"hour": 11, "minute": 26}
